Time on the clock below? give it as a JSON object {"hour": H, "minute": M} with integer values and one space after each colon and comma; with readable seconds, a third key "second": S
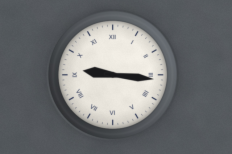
{"hour": 9, "minute": 16}
